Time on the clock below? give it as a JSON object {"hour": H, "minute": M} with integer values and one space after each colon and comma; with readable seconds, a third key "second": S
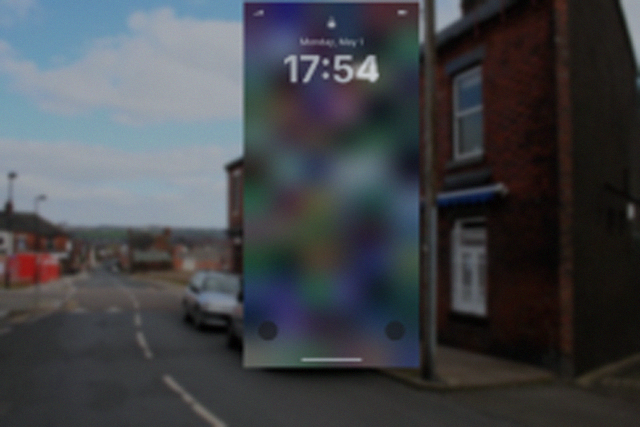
{"hour": 17, "minute": 54}
